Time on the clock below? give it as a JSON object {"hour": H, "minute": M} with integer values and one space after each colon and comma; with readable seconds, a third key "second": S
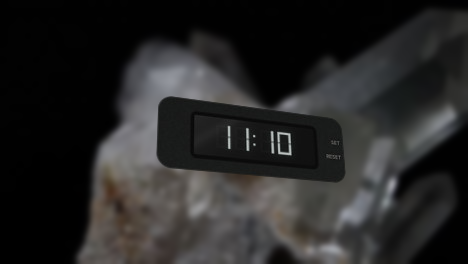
{"hour": 11, "minute": 10}
